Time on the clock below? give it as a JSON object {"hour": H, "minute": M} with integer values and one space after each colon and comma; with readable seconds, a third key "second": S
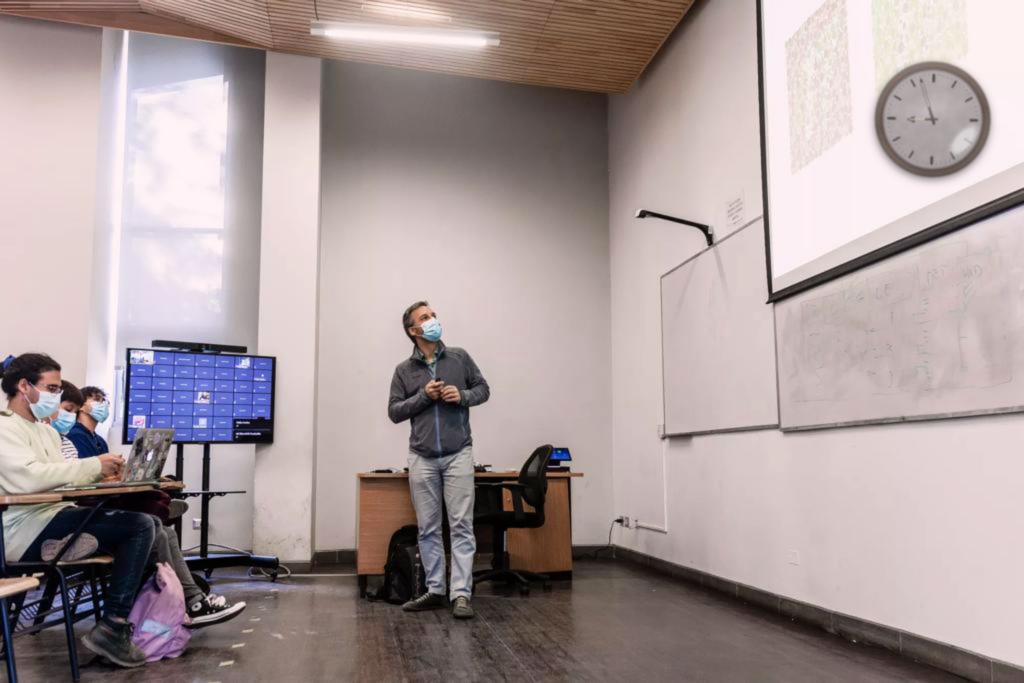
{"hour": 8, "minute": 57}
